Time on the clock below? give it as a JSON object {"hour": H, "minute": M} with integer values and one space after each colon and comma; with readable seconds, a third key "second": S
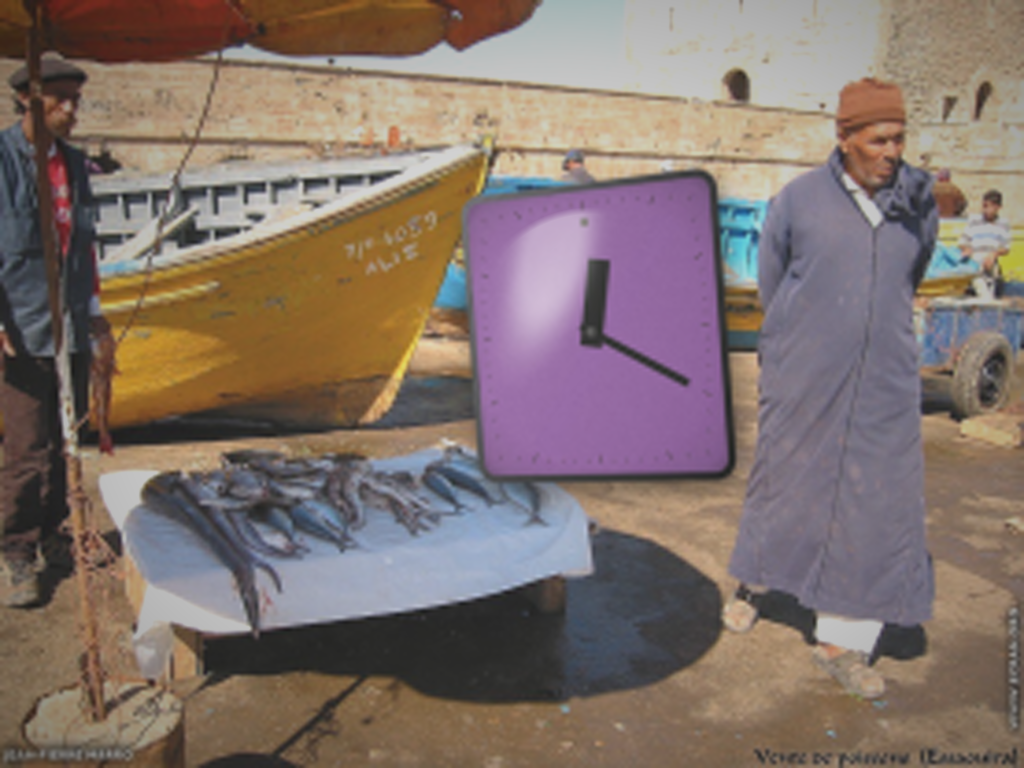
{"hour": 12, "minute": 20}
